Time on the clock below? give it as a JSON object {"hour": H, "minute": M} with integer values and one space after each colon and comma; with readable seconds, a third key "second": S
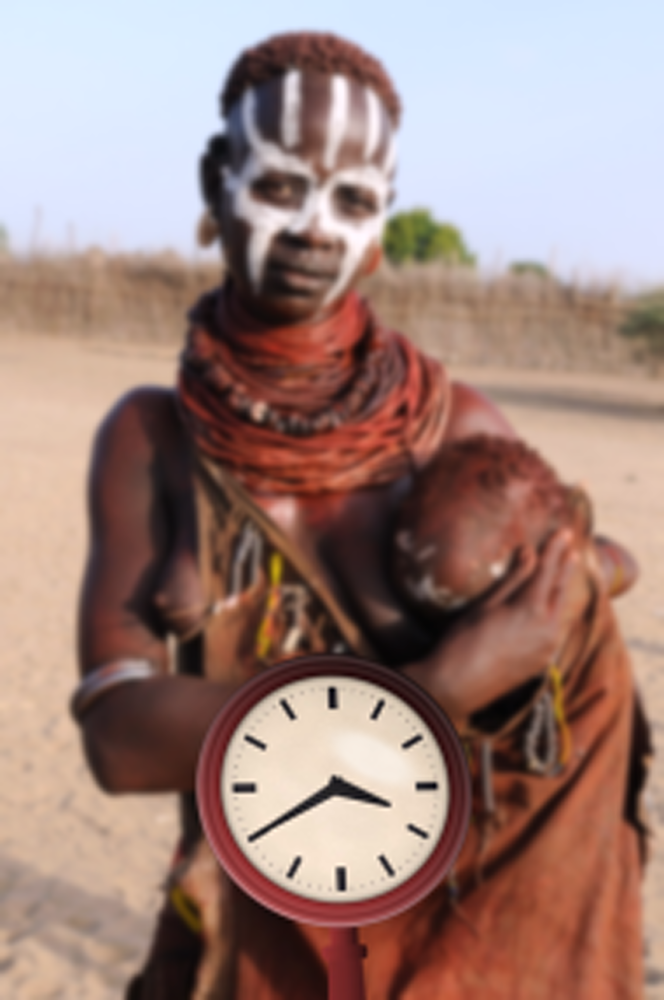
{"hour": 3, "minute": 40}
